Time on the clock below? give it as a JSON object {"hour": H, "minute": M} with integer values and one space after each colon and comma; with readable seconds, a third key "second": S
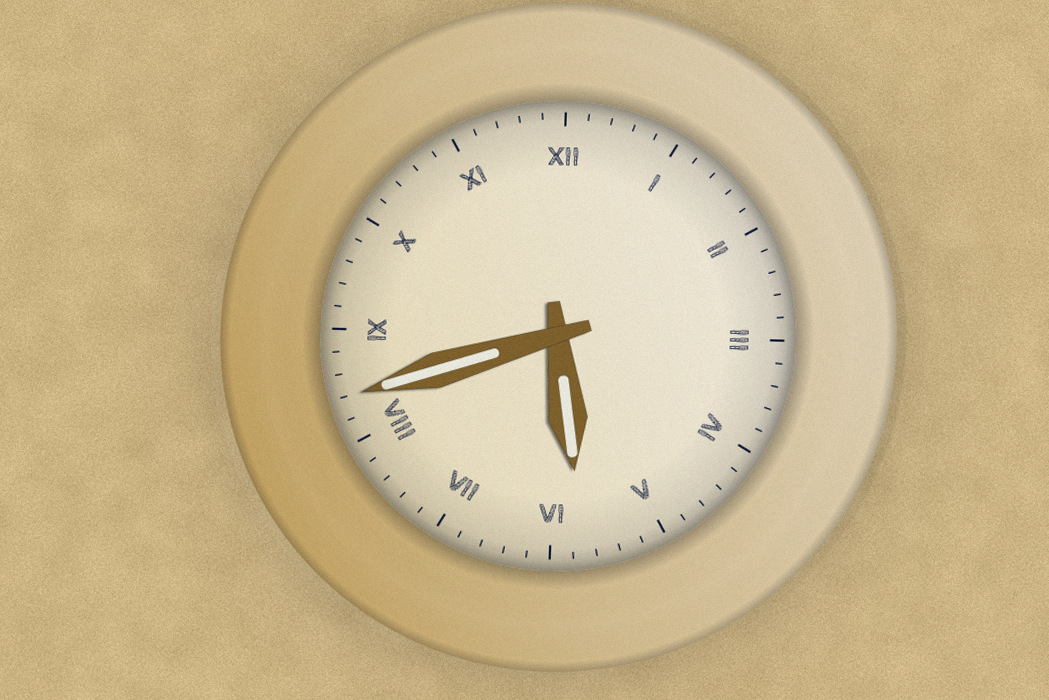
{"hour": 5, "minute": 42}
